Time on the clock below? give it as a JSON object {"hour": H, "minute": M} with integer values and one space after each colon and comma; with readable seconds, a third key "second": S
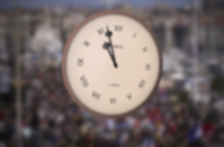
{"hour": 10, "minute": 57}
